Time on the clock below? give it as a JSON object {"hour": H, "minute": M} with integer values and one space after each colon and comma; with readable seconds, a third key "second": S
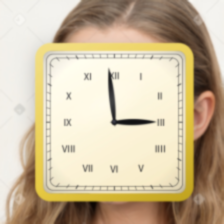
{"hour": 2, "minute": 59}
